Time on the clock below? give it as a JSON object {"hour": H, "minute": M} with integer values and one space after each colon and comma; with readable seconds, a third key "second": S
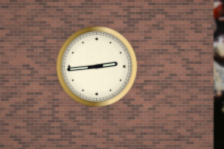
{"hour": 2, "minute": 44}
